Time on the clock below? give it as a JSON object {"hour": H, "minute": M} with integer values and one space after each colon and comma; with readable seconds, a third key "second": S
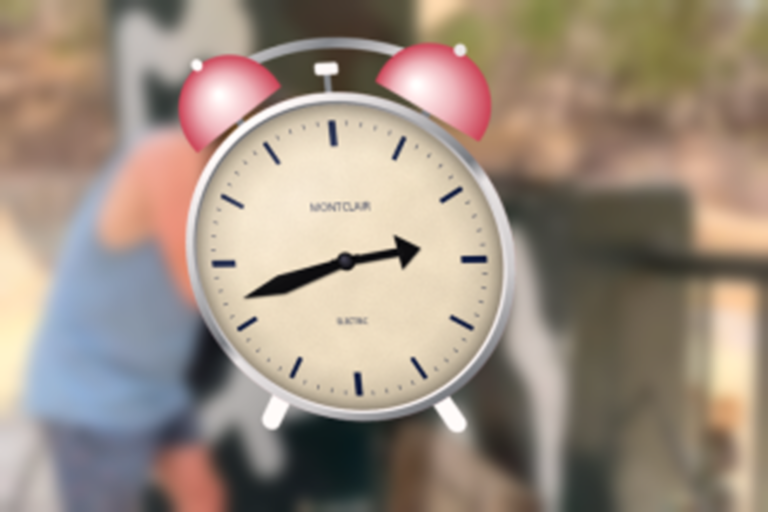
{"hour": 2, "minute": 42}
